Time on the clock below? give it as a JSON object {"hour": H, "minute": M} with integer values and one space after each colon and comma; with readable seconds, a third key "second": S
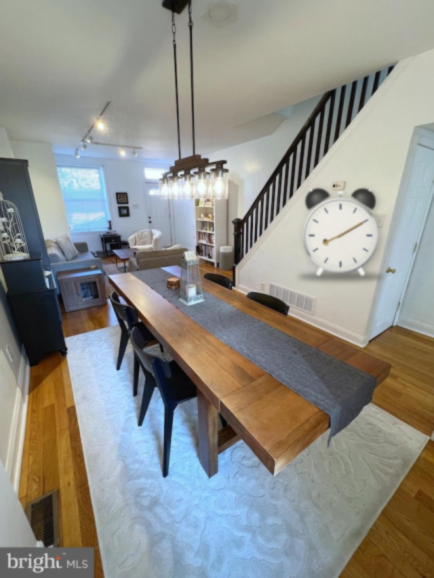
{"hour": 8, "minute": 10}
